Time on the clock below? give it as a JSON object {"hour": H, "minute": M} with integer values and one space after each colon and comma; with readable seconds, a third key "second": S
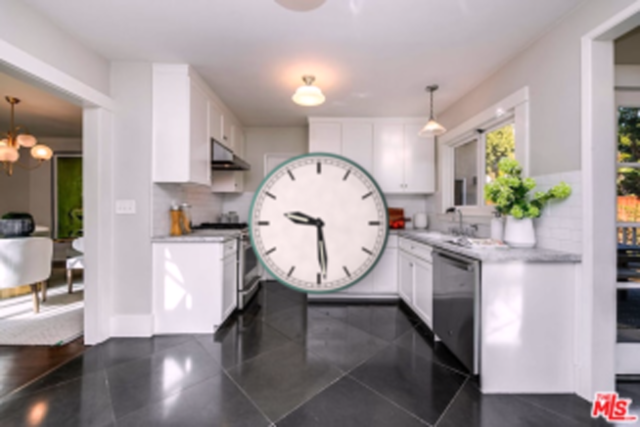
{"hour": 9, "minute": 29}
